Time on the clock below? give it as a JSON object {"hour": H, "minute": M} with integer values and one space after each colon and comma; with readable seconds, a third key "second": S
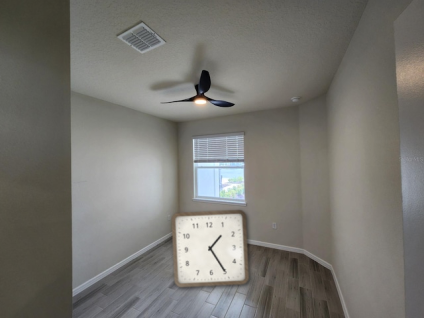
{"hour": 1, "minute": 25}
